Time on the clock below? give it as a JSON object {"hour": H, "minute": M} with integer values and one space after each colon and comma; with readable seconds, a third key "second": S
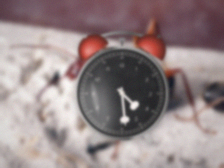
{"hour": 4, "minute": 29}
